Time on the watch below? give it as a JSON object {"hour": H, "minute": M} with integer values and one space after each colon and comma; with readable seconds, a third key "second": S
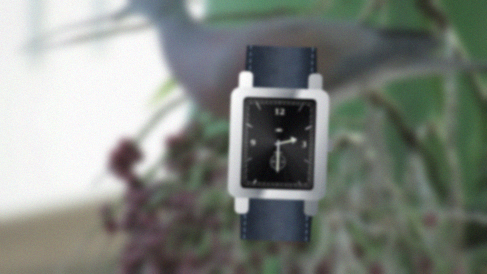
{"hour": 2, "minute": 30}
